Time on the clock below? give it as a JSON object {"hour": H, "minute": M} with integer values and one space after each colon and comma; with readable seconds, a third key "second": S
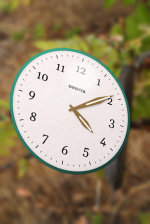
{"hour": 4, "minute": 9}
